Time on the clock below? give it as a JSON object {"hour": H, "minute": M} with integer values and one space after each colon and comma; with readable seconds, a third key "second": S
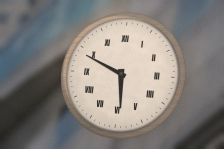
{"hour": 5, "minute": 49}
